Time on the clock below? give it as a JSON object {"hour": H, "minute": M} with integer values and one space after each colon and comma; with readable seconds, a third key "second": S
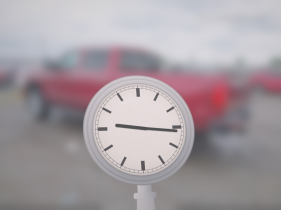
{"hour": 9, "minute": 16}
